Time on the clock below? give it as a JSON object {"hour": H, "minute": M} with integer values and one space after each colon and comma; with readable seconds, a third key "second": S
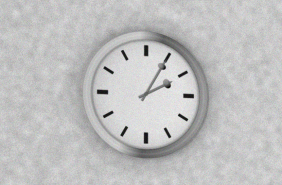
{"hour": 2, "minute": 5}
